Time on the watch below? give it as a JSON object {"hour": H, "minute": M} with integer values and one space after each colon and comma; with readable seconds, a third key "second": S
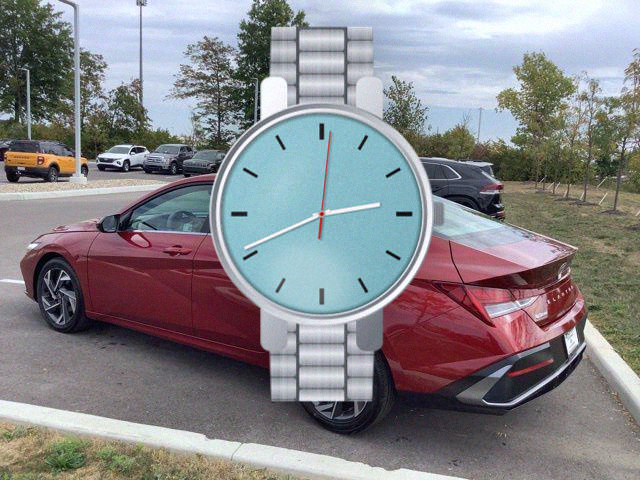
{"hour": 2, "minute": 41, "second": 1}
